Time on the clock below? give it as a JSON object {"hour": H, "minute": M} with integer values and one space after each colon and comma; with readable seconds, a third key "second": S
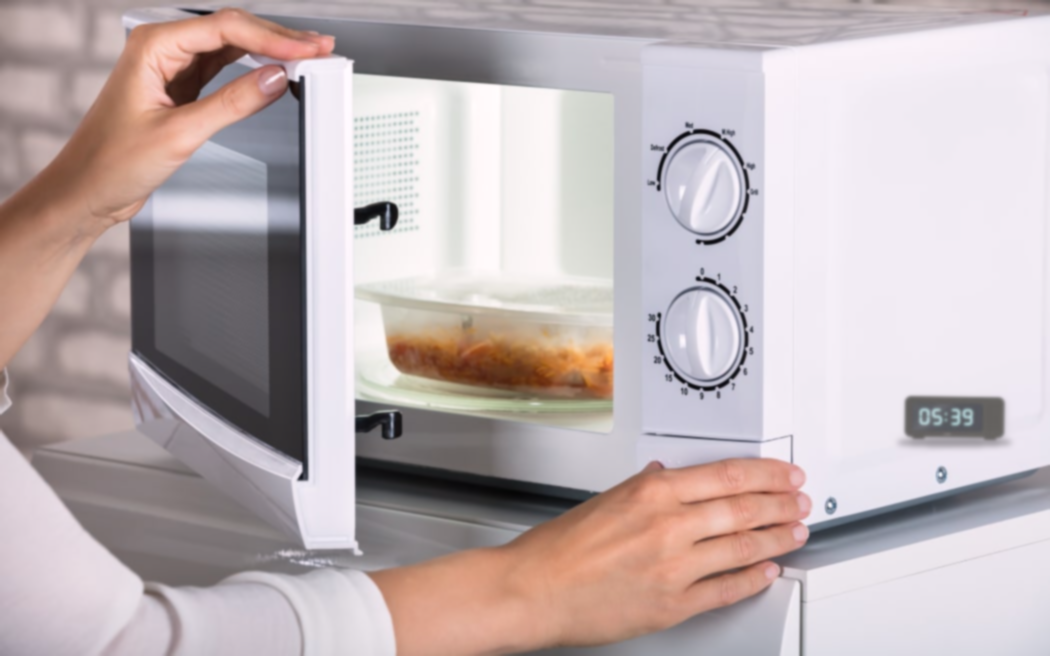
{"hour": 5, "minute": 39}
